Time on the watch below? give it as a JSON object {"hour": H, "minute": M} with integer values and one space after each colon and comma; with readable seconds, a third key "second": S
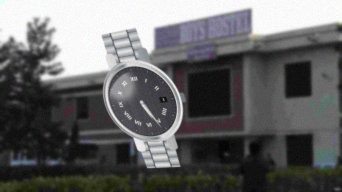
{"hour": 5, "minute": 26}
